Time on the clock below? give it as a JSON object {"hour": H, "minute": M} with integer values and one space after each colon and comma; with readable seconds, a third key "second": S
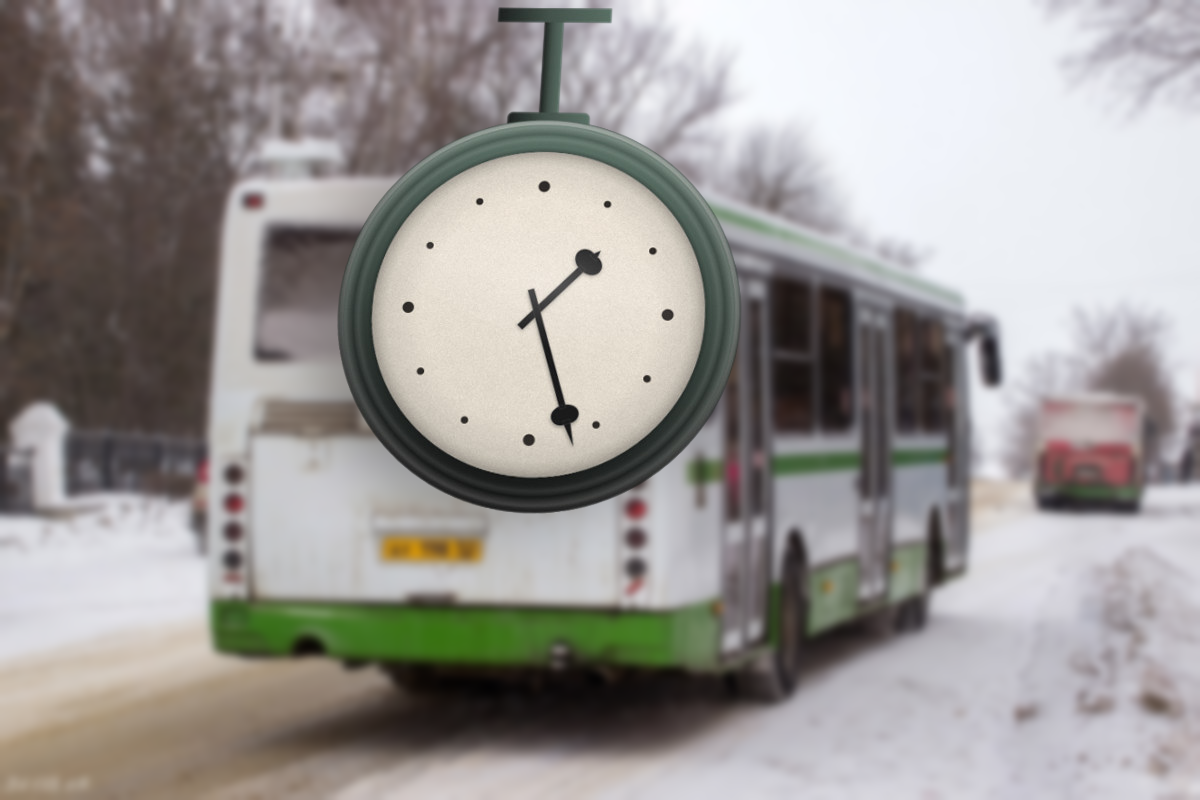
{"hour": 1, "minute": 27}
